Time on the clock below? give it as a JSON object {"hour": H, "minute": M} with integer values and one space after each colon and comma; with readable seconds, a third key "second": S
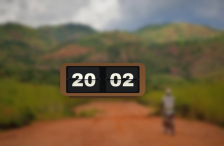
{"hour": 20, "minute": 2}
